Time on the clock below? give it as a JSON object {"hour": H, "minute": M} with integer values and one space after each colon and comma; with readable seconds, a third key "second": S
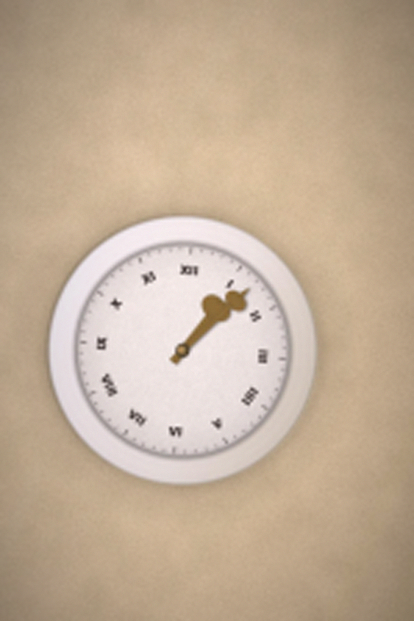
{"hour": 1, "minute": 7}
